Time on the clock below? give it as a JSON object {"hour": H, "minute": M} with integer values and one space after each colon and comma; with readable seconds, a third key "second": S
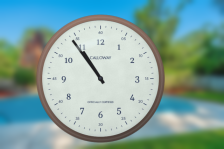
{"hour": 10, "minute": 54}
